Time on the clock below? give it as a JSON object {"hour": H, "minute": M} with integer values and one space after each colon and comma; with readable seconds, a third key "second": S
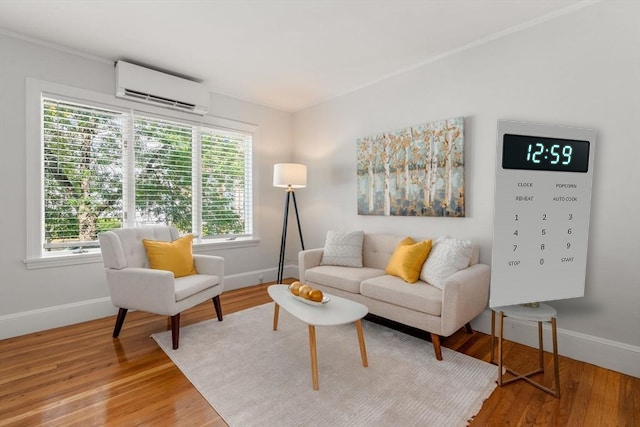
{"hour": 12, "minute": 59}
